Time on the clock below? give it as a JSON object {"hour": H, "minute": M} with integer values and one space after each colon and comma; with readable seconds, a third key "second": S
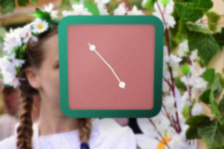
{"hour": 4, "minute": 53}
